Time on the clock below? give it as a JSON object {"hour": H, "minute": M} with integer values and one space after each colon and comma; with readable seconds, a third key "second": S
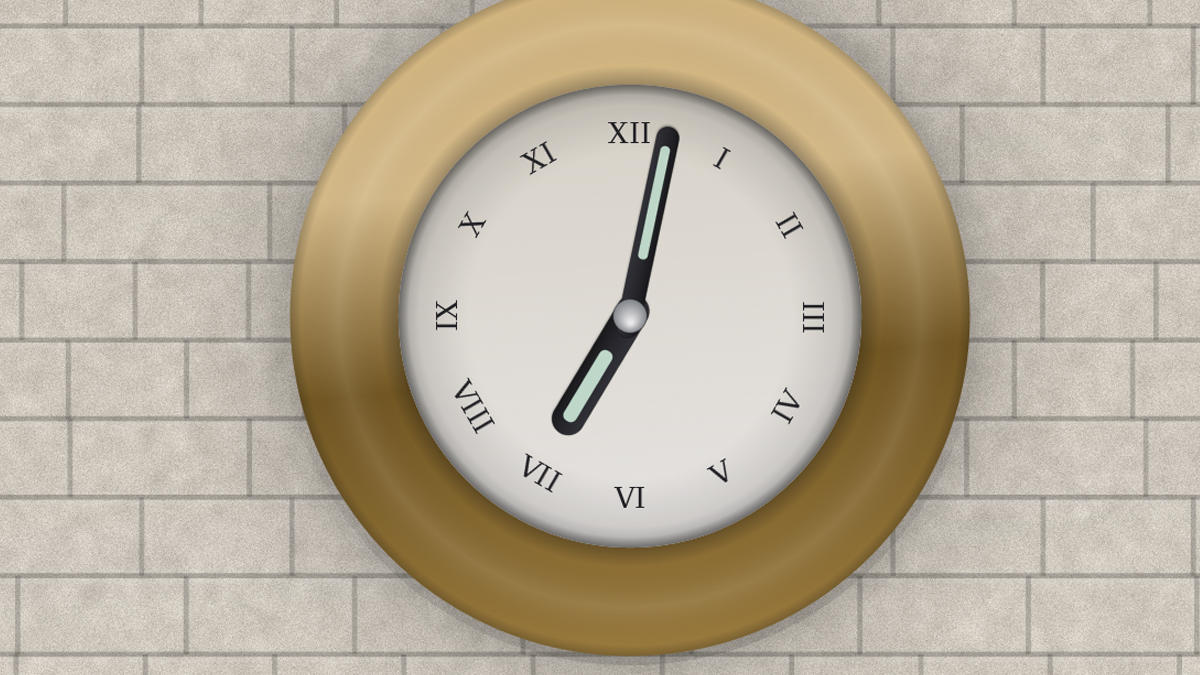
{"hour": 7, "minute": 2}
